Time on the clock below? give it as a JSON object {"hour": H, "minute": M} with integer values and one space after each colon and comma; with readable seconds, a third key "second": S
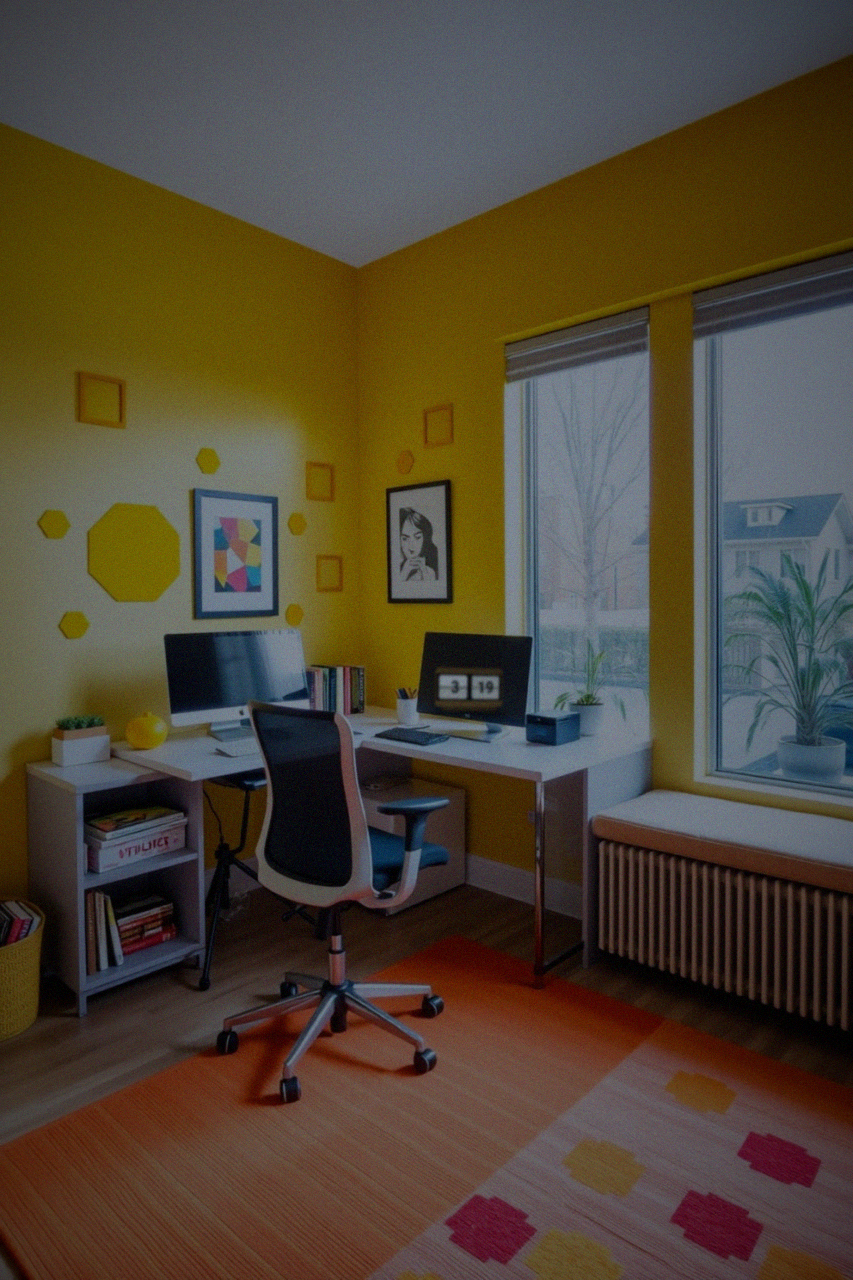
{"hour": 3, "minute": 19}
